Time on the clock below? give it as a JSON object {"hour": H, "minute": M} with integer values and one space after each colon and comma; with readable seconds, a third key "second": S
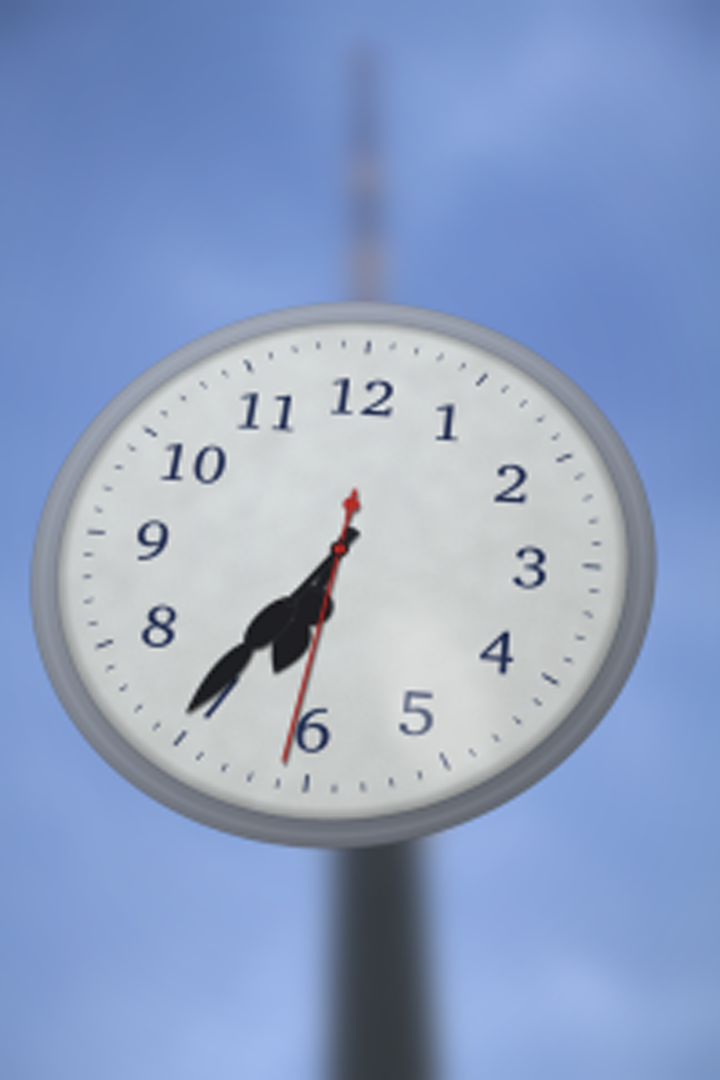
{"hour": 6, "minute": 35, "second": 31}
